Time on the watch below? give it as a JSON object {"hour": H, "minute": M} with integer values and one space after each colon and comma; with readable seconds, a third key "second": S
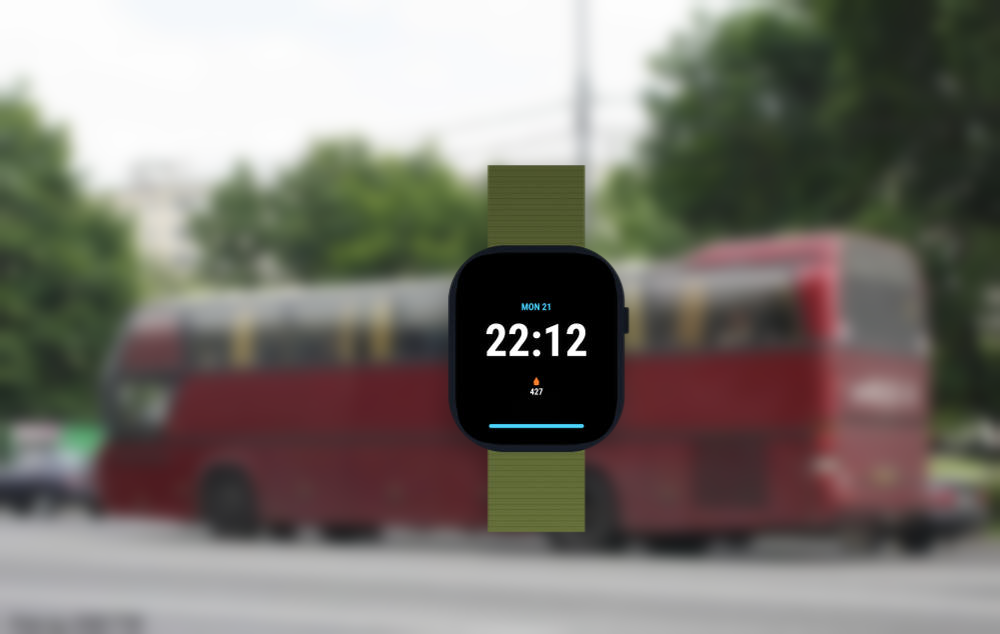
{"hour": 22, "minute": 12}
